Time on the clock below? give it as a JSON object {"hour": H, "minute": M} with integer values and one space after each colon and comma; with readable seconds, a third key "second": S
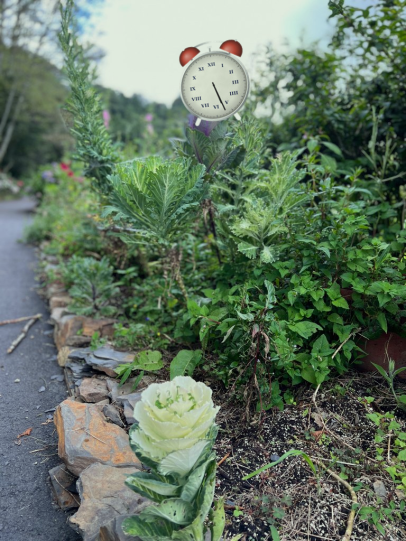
{"hour": 5, "minute": 27}
